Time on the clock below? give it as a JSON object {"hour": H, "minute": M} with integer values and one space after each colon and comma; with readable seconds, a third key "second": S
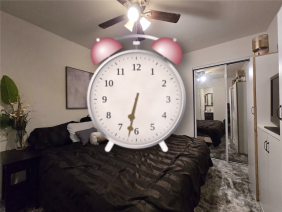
{"hour": 6, "minute": 32}
